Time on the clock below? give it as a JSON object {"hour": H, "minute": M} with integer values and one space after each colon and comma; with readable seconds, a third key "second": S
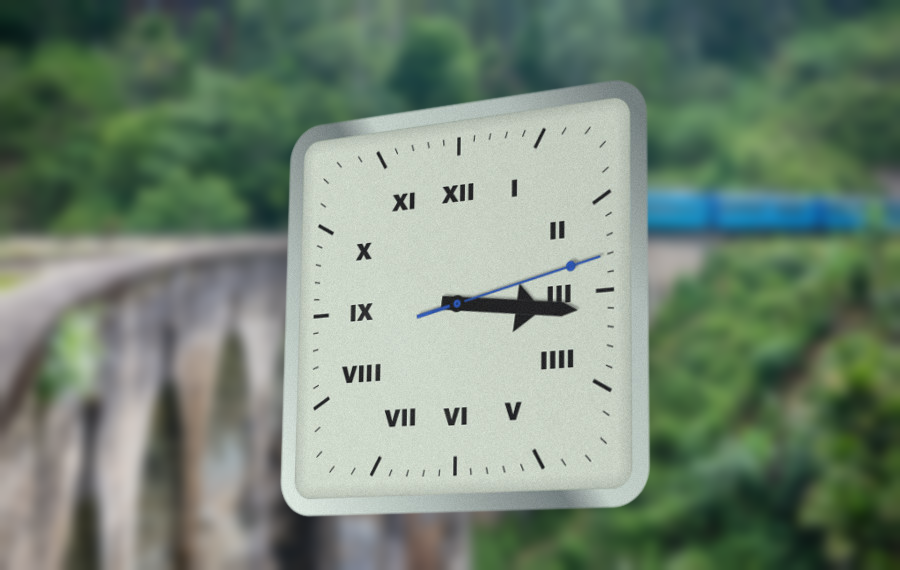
{"hour": 3, "minute": 16, "second": 13}
